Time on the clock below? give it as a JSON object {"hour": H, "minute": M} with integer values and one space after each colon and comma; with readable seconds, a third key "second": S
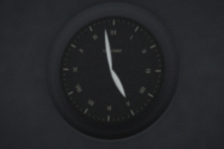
{"hour": 4, "minute": 58}
